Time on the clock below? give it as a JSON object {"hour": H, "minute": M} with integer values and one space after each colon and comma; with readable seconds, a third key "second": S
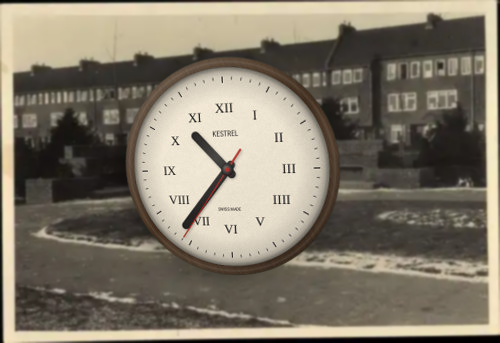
{"hour": 10, "minute": 36, "second": 36}
